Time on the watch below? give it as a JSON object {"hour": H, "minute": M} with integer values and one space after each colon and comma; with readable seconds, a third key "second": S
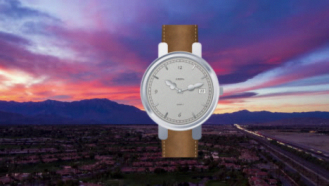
{"hour": 10, "minute": 12}
